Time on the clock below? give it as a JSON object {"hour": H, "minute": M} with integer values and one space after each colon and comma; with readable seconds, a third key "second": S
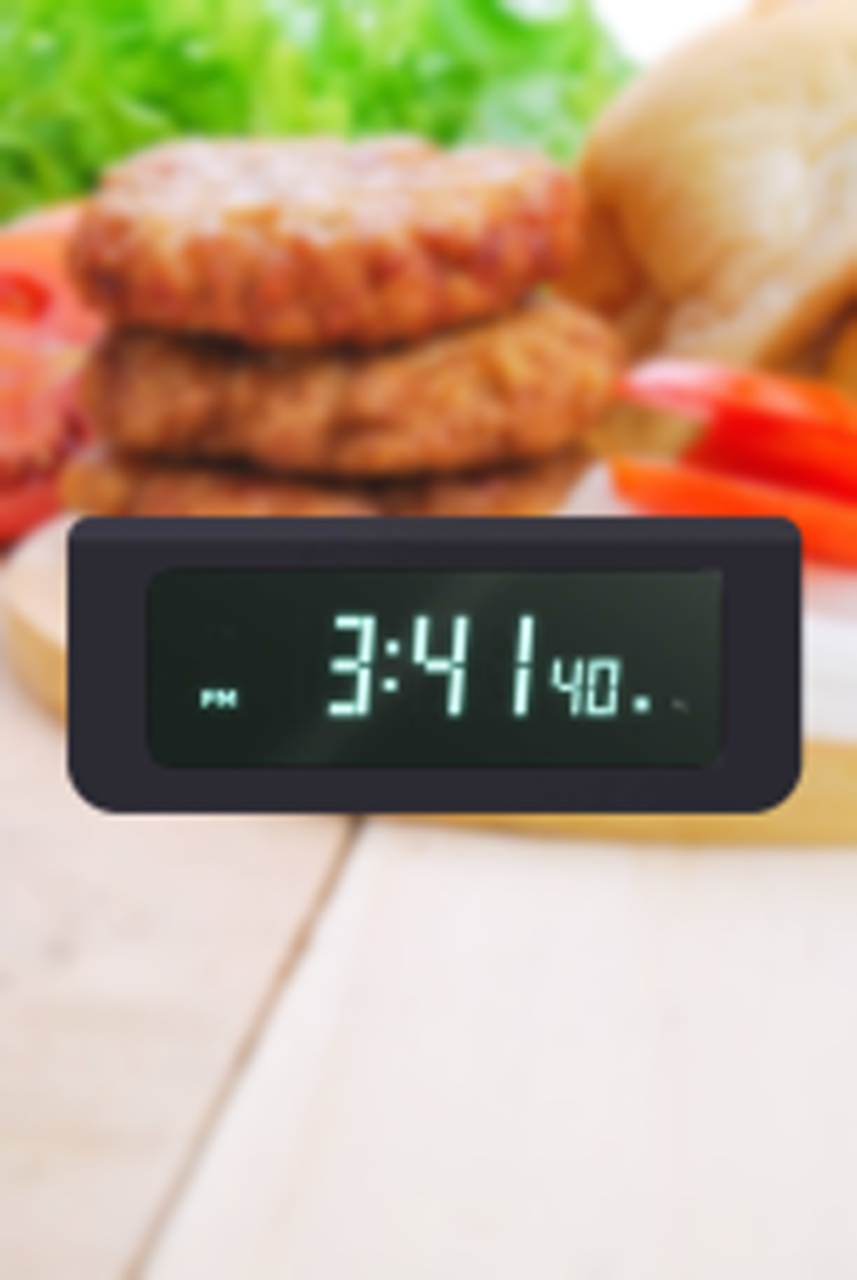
{"hour": 3, "minute": 41, "second": 40}
